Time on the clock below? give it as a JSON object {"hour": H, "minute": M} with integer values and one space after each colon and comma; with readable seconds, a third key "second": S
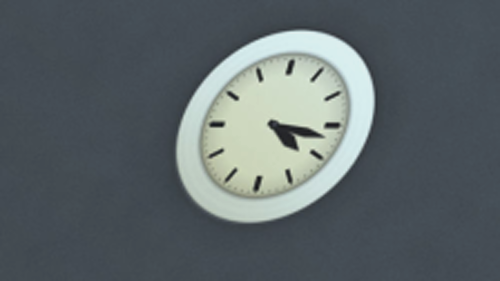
{"hour": 4, "minute": 17}
